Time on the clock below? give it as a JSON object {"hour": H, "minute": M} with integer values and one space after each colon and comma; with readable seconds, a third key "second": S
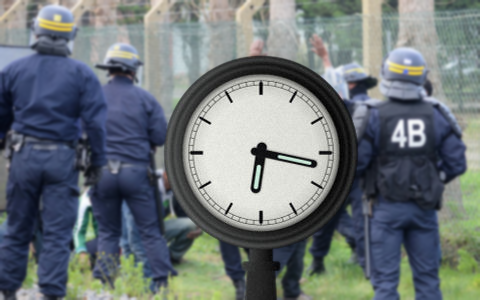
{"hour": 6, "minute": 17}
